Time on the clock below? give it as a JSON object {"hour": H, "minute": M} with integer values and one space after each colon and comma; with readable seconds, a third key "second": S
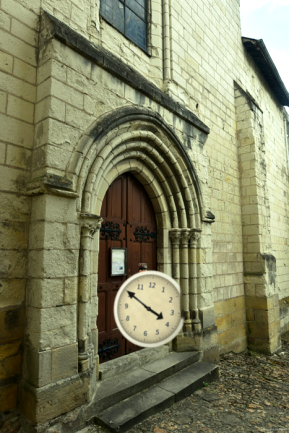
{"hour": 3, "minute": 50}
